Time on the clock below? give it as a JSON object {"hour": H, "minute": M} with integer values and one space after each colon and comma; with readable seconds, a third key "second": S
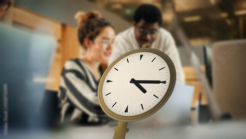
{"hour": 4, "minute": 15}
